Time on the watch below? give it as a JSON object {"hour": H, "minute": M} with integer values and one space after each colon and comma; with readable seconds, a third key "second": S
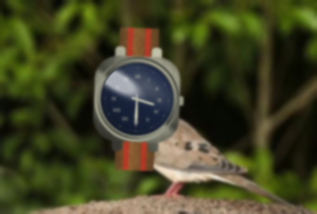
{"hour": 3, "minute": 30}
